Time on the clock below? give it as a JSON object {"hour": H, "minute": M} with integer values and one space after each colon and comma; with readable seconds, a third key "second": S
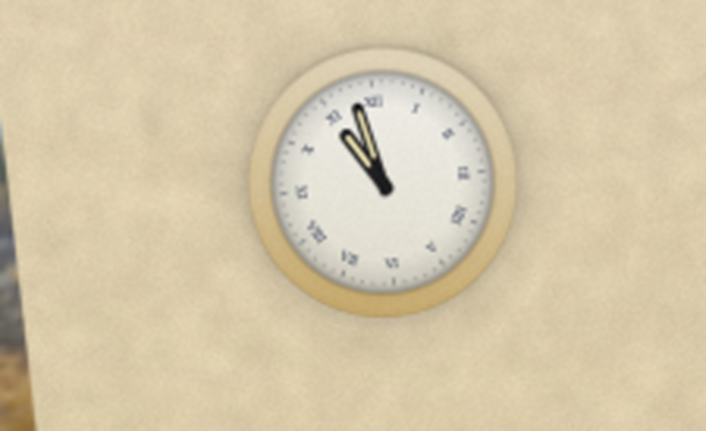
{"hour": 10, "minute": 58}
